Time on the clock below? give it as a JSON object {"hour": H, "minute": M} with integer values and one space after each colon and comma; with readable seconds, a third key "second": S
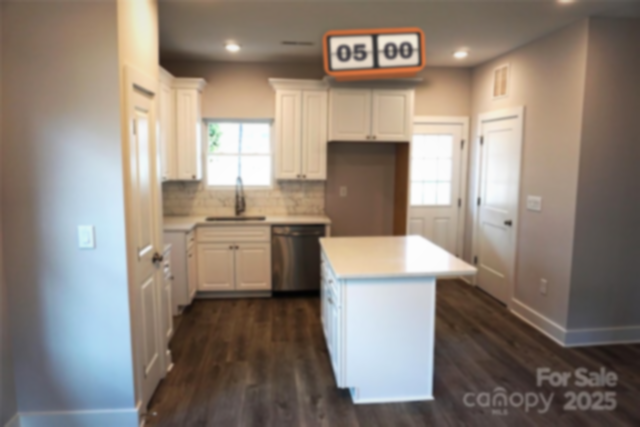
{"hour": 5, "minute": 0}
